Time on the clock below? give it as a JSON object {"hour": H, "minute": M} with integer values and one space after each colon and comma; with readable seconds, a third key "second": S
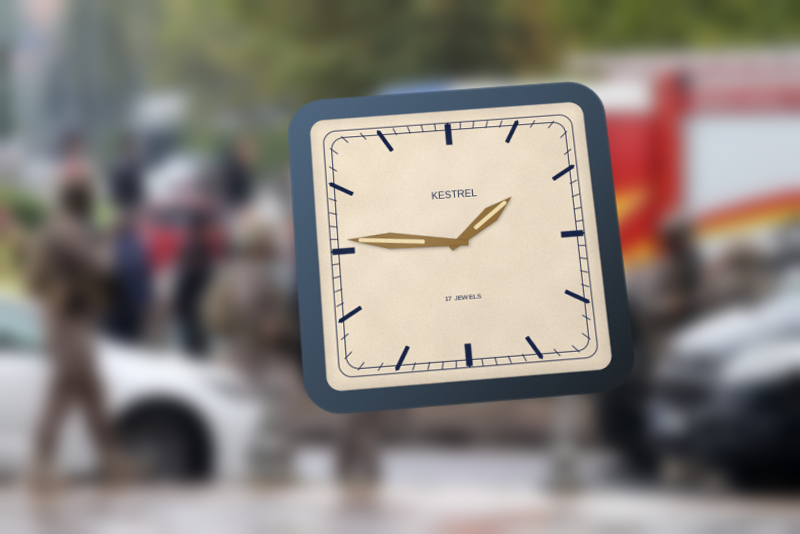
{"hour": 1, "minute": 46}
